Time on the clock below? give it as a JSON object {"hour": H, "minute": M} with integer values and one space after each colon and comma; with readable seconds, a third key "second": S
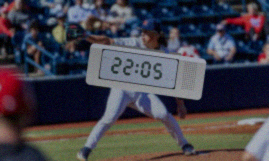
{"hour": 22, "minute": 5}
